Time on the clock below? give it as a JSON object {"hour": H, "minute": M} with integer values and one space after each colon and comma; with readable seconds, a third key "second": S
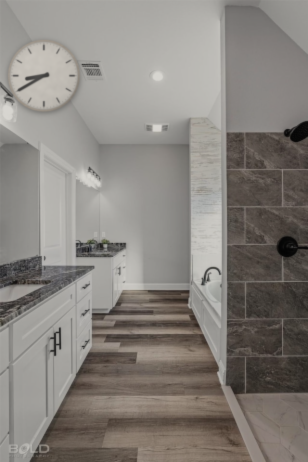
{"hour": 8, "minute": 40}
